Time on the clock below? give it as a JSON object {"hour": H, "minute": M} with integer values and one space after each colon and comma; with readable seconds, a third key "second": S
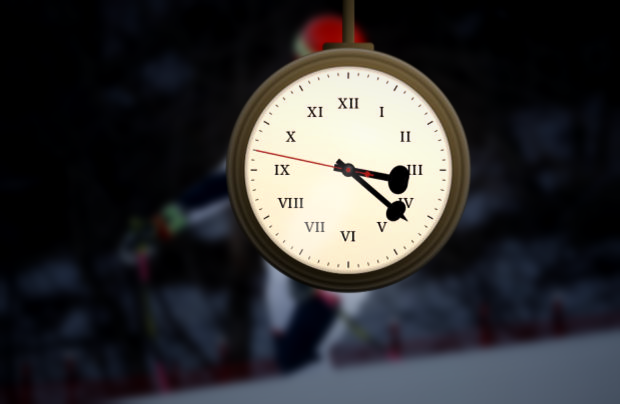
{"hour": 3, "minute": 21, "second": 47}
